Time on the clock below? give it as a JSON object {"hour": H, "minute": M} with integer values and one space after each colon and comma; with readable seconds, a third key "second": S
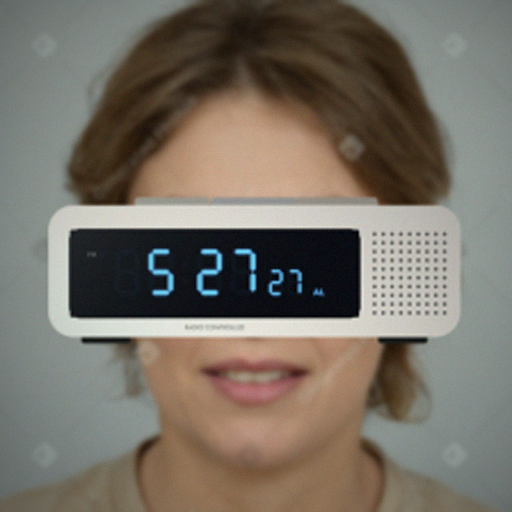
{"hour": 5, "minute": 27, "second": 27}
